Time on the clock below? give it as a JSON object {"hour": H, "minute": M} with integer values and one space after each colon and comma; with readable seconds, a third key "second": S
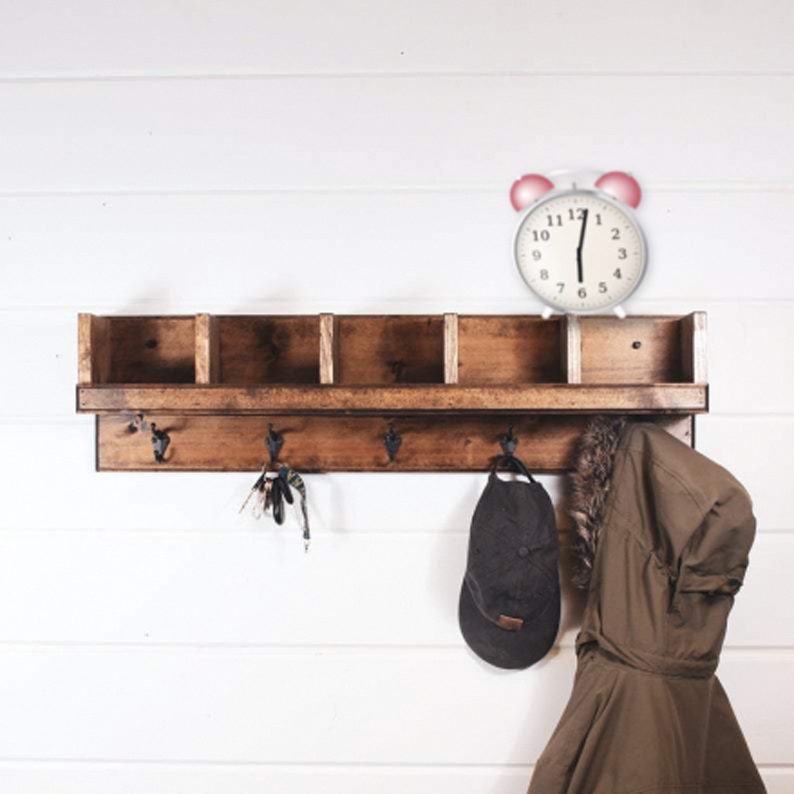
{"hour": 6, "minute": 2}
